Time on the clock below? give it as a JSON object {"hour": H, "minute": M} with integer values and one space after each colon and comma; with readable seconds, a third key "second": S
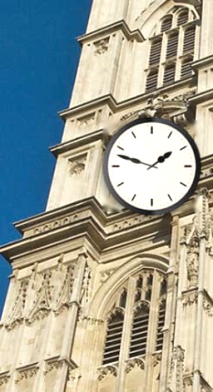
{"hour": 1, "minute": 48}
